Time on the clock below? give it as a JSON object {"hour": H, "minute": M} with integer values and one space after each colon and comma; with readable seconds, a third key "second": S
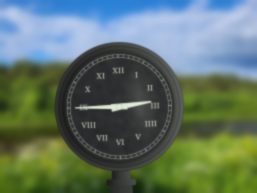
{"hour": 2, "minute": 45}
